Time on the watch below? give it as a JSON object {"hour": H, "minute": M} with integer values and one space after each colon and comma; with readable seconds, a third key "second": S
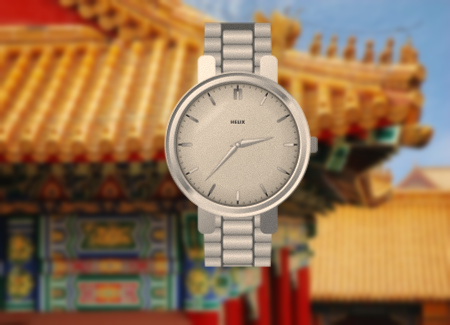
{"hour": 2, "minute": 37}
